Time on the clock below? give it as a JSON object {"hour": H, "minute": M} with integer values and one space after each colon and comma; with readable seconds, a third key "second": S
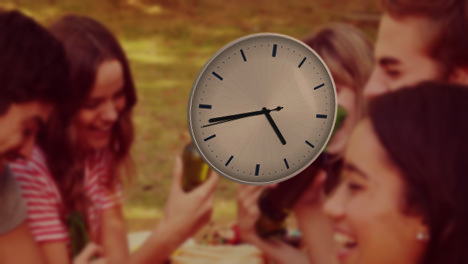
{"hour": 4, "minute": 42, "second": 42}
